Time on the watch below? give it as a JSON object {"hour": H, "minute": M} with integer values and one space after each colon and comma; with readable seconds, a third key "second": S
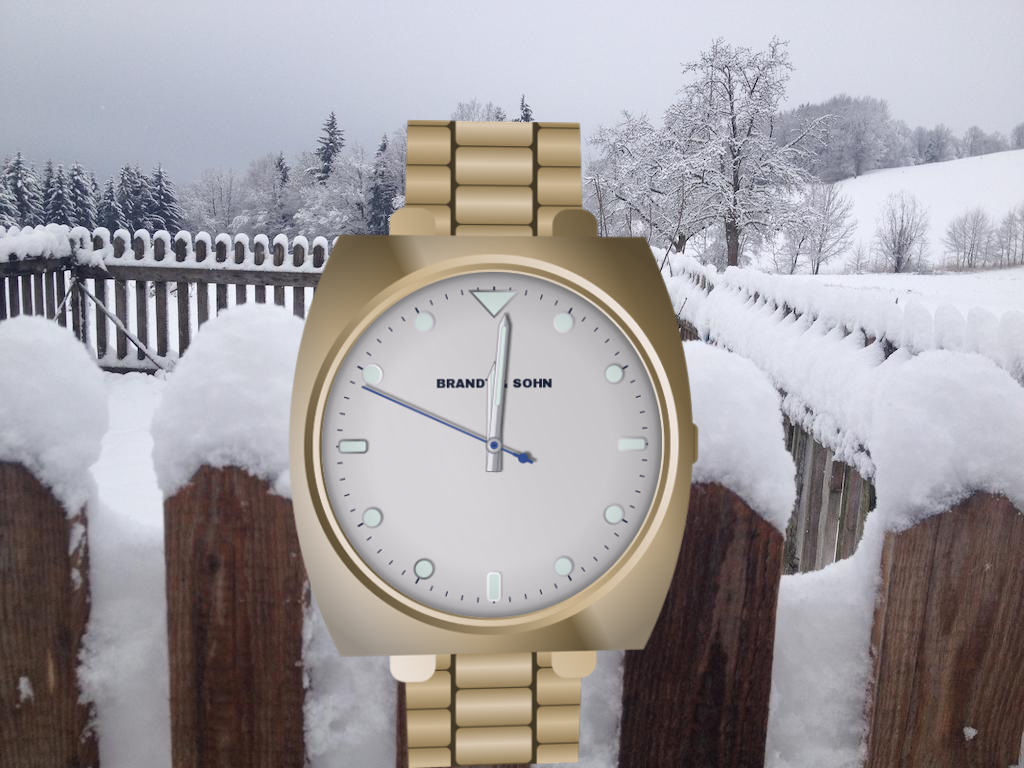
{"hour": 12, "minute": 0, "second": 49}
